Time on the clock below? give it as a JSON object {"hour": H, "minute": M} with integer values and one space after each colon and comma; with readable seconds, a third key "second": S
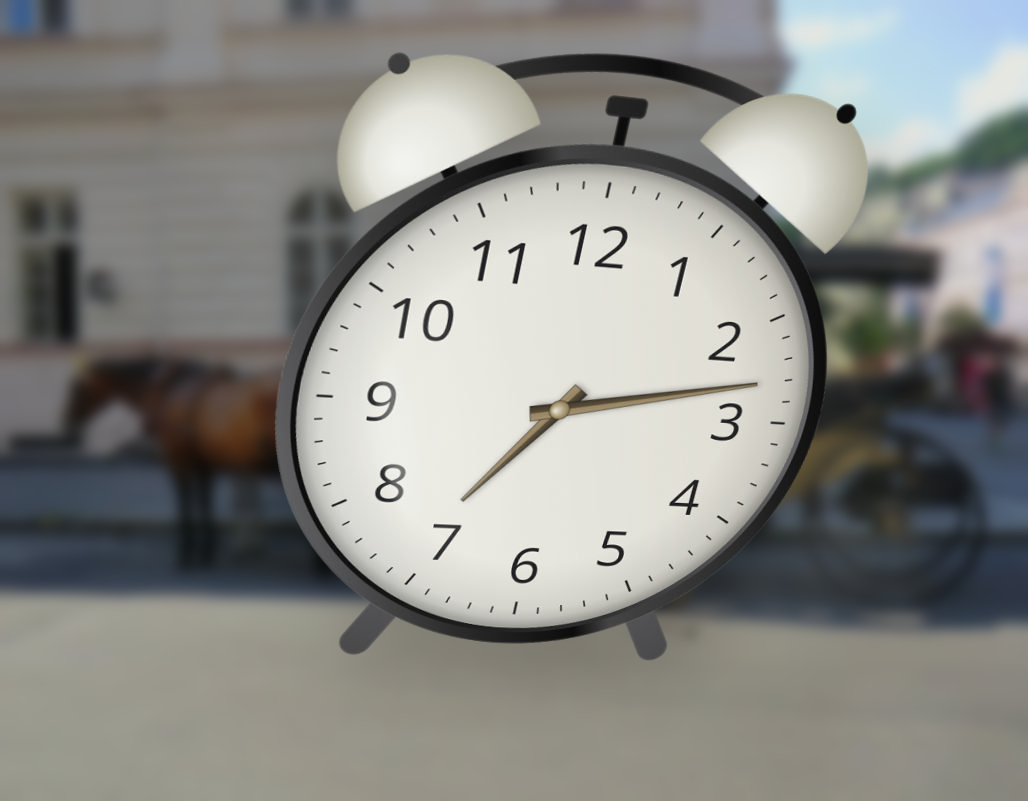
{"hour": 7, "minute": 13}
